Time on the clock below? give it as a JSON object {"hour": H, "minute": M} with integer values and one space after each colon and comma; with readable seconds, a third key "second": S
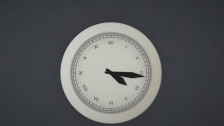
{"hour": 4, "minute": 16}
